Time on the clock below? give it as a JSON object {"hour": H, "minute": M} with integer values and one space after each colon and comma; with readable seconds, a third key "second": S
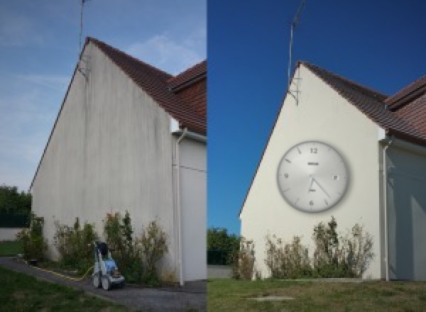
{"hour": 6, "minute": 23}
